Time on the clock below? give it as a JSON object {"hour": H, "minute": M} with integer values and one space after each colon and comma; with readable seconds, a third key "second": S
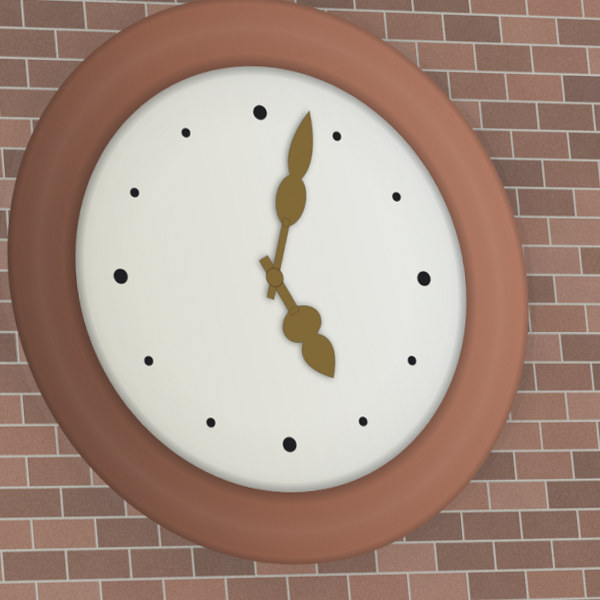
{"hour": 5, "minute": 3}
